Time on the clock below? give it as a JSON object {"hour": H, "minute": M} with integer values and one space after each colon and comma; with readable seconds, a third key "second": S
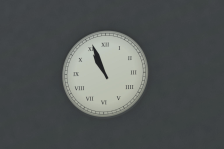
{"hour": 10, "minute": 56}
